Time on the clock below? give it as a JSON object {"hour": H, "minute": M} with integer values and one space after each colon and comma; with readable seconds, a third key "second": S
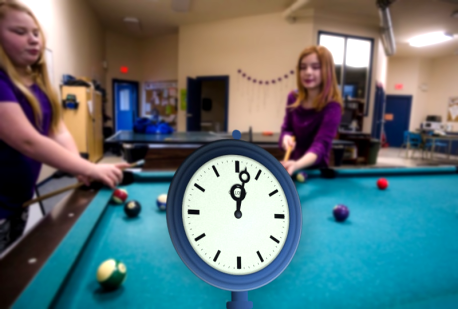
{"hour": 12, "minute": 2}
